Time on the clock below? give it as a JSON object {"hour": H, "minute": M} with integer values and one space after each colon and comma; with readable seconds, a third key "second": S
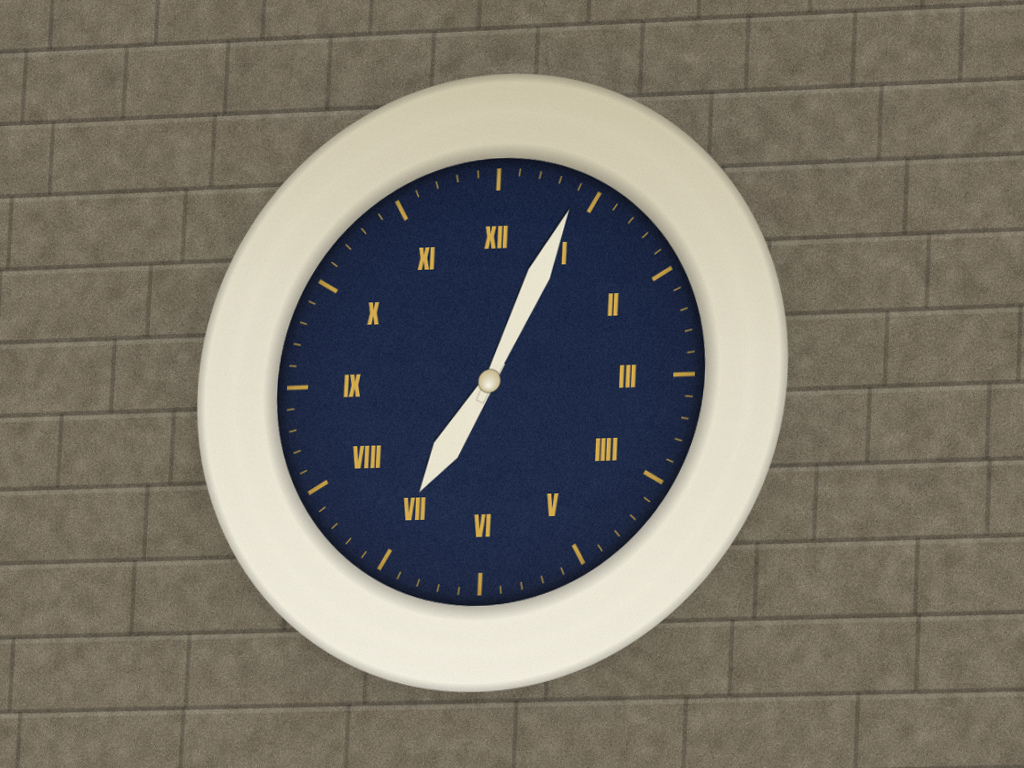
{"hour": 7, "minute": 4}
